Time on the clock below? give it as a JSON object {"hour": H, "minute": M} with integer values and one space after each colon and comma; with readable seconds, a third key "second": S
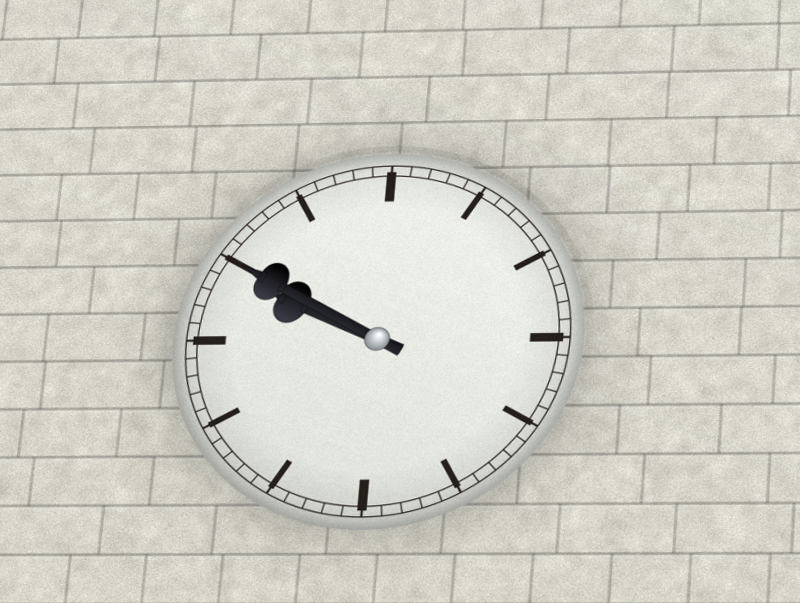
{"hour": 9, "minute": 50}
